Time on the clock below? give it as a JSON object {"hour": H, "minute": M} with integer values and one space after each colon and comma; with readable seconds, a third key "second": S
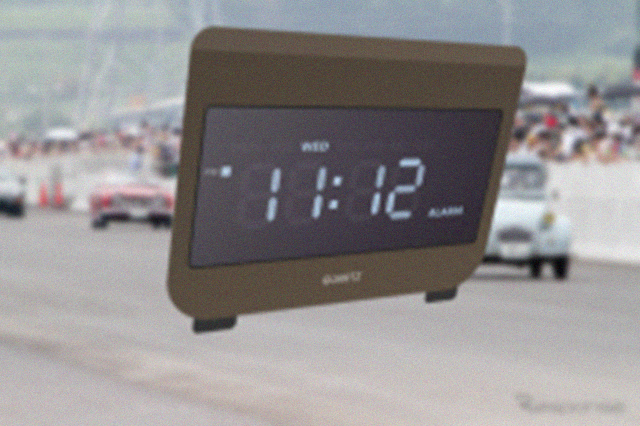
{"hour": 11, "minute": 12}
